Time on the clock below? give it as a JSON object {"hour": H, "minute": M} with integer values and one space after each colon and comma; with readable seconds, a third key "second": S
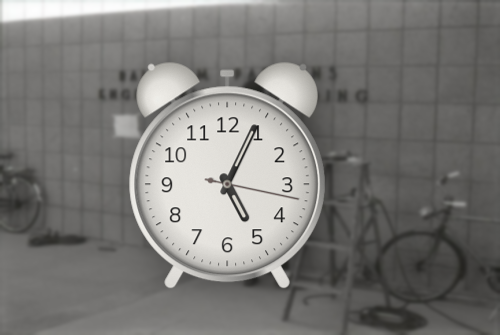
{"hour": 5, "minute": 4, "second": 17}
